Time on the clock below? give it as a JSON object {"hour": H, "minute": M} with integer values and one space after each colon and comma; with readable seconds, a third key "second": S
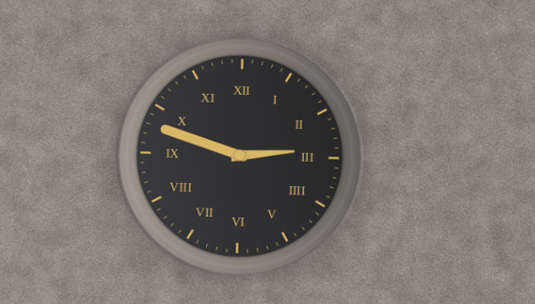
{"hour": 2, "minute": 48}
